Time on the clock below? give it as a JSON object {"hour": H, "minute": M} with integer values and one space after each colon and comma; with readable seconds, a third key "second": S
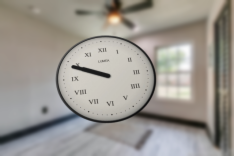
{"hour": 9, "minute": 49}
